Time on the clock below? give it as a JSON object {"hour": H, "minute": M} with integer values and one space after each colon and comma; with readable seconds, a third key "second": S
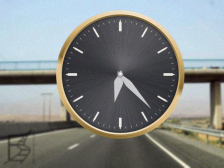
{"hour": 6, "minute": 23}
